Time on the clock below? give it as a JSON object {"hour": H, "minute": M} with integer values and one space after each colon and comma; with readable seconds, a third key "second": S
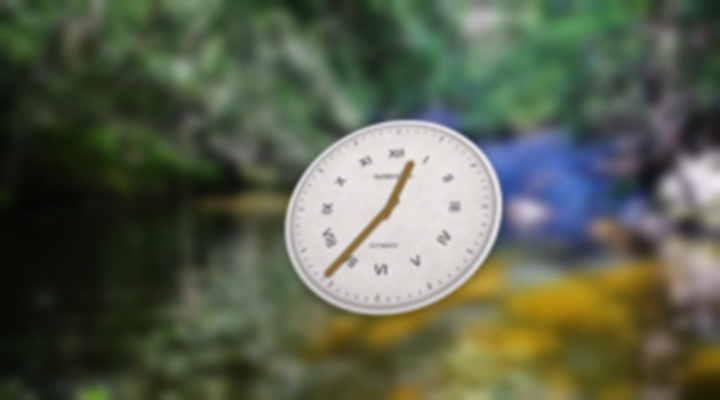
{"hour": 12, "minute": 36}
